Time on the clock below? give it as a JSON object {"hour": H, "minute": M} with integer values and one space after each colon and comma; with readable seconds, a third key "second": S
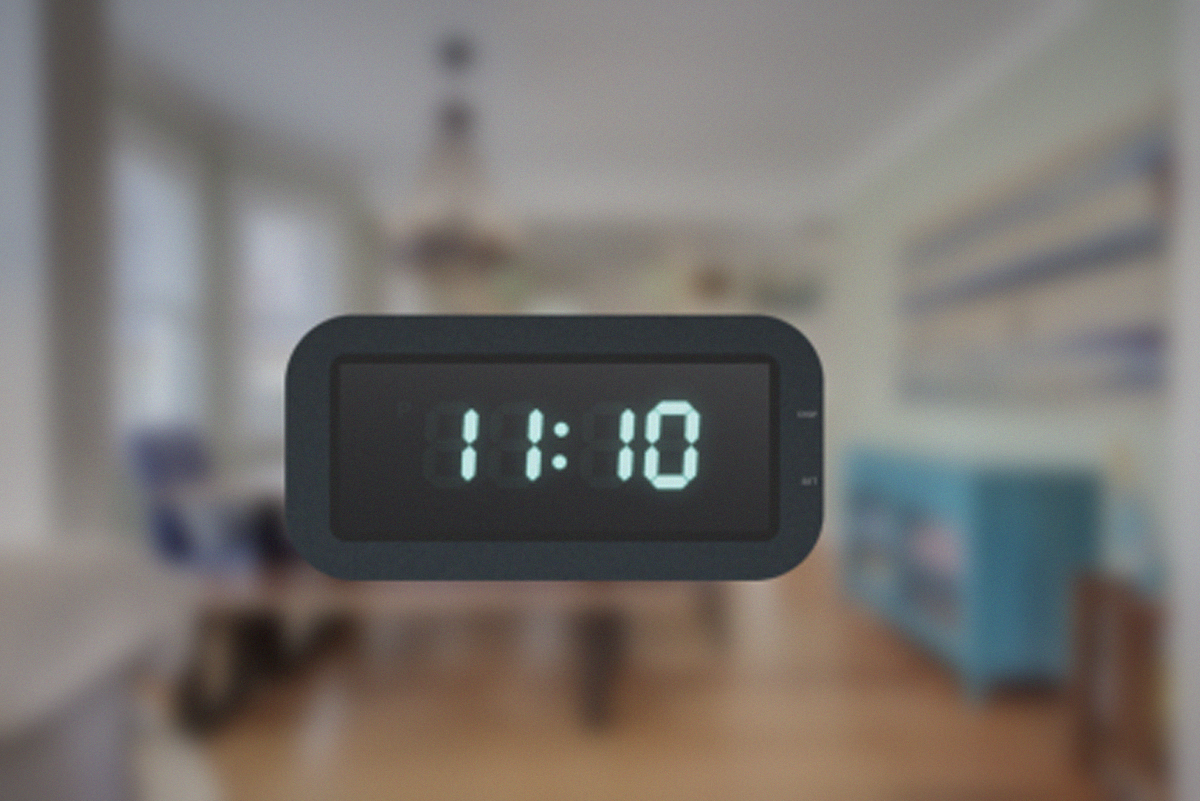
{"hour": 11, "minute": 10}
